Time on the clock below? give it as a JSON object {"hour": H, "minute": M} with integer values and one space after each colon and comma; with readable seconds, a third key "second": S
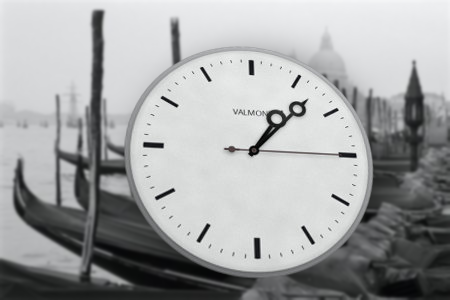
{"hour": 1, "minute": 7, "second": 15}
